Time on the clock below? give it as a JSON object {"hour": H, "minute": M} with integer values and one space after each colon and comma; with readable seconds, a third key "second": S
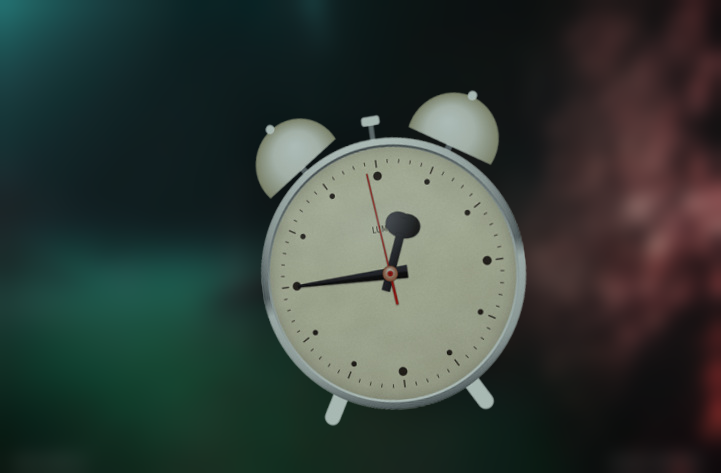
{"hour": 12, "minute": 44, "second": 59}
